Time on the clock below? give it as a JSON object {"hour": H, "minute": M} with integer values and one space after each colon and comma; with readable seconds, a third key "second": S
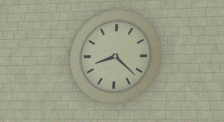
{"hour": 8, "minute": 22}
